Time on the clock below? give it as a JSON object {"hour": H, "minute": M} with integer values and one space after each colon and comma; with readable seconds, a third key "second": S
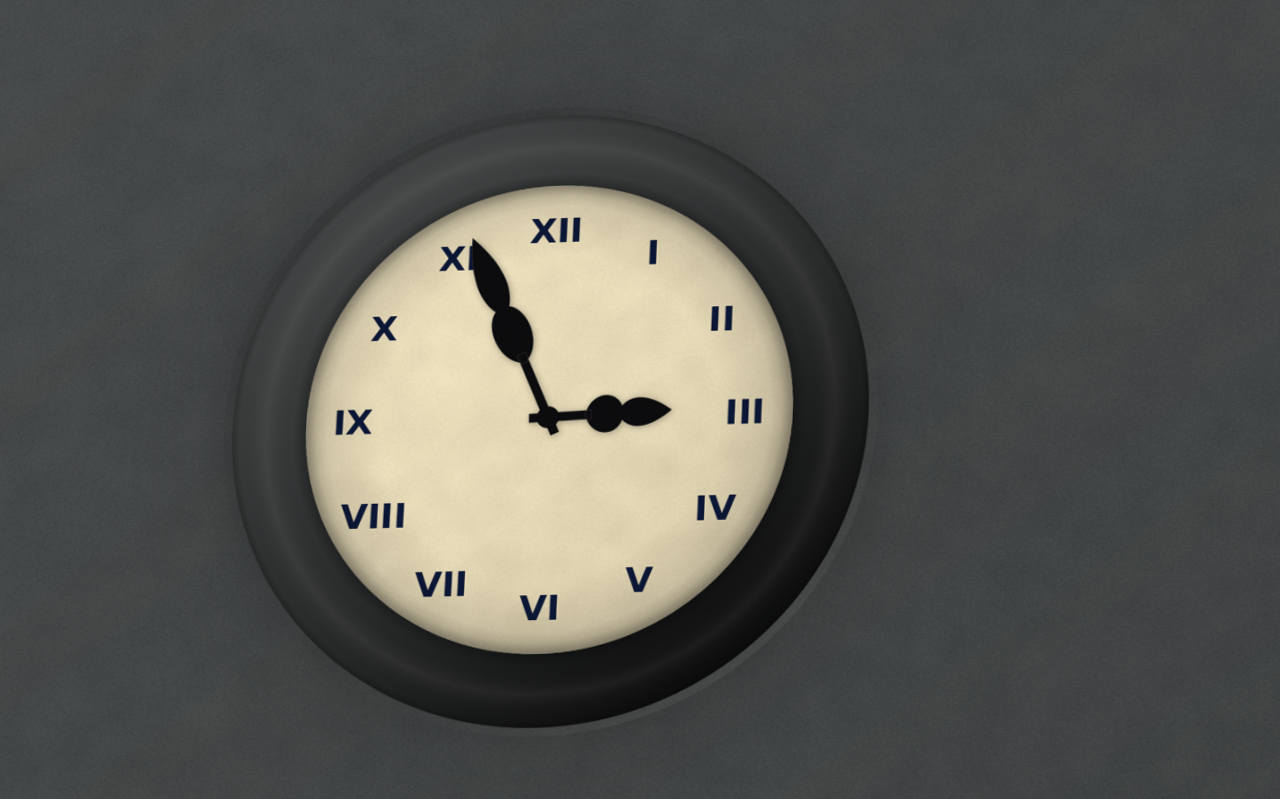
{"hour": 2, "minute": 56}
